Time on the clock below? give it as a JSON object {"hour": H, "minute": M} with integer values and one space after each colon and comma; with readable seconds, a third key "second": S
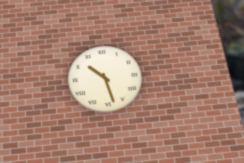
{"hour": 10, "minute": 28}
